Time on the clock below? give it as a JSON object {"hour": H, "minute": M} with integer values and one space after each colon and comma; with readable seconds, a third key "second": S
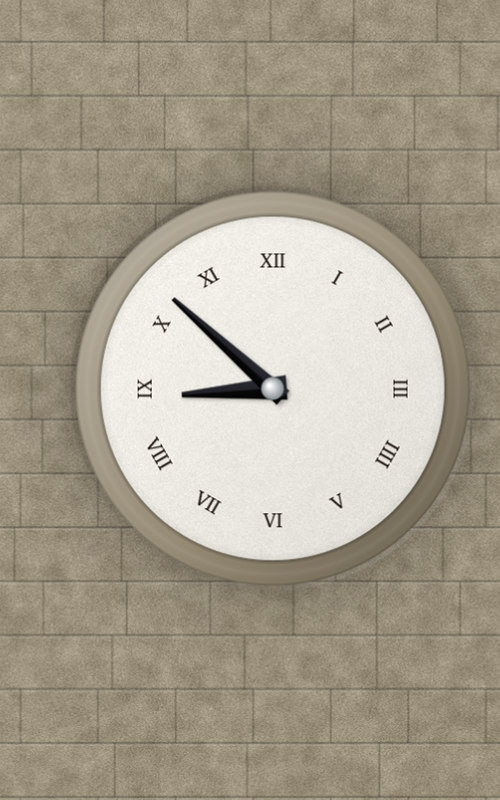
{"hour": 8, "minute": 52}
